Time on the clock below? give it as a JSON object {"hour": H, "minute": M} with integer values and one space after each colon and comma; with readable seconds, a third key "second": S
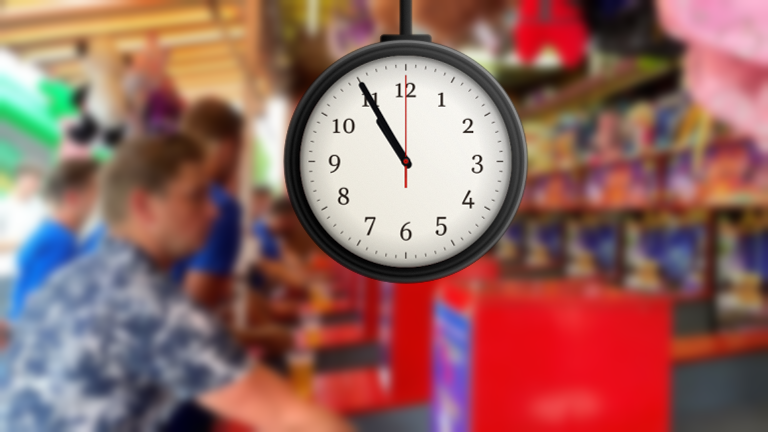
{"hour": 10, "minute": 55, "second": 0}
